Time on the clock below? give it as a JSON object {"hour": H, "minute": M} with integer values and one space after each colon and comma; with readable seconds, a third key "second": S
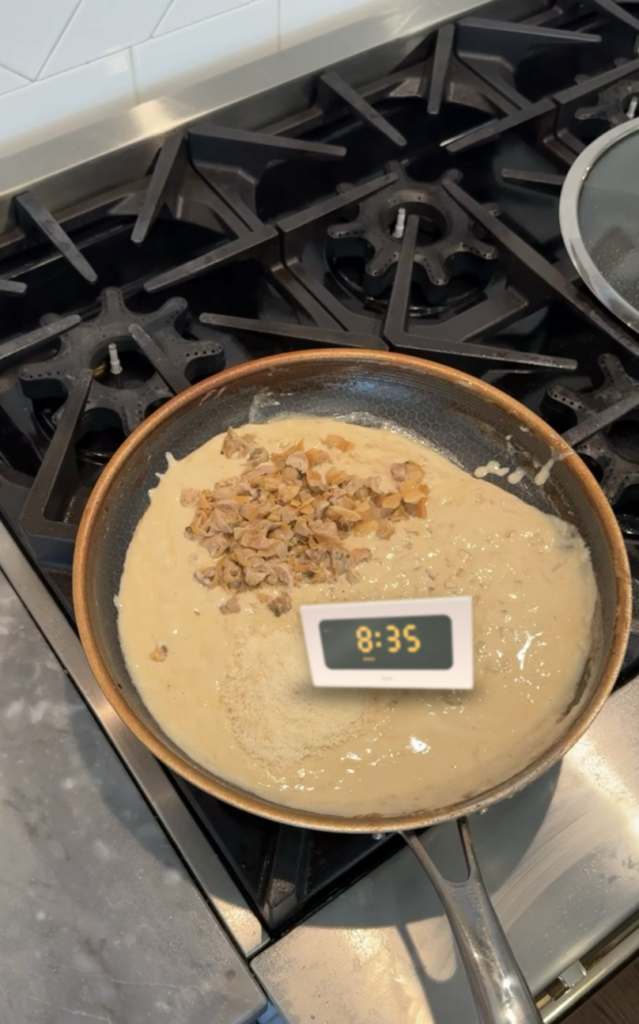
{"hour": 8, "minute": 35}
